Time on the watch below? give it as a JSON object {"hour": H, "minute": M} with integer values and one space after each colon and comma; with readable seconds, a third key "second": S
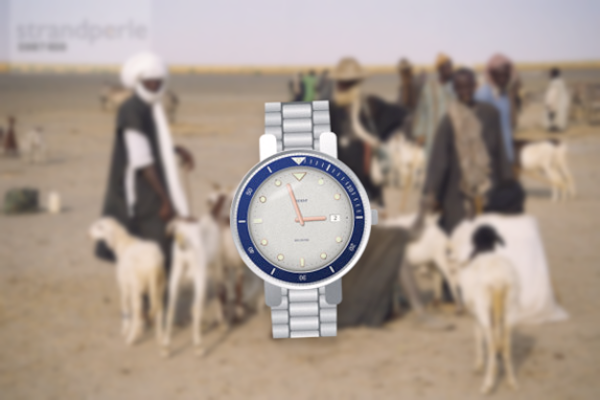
{"hour": 2, "minute": 57}
